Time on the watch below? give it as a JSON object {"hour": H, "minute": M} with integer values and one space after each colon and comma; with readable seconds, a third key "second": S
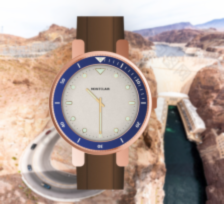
{"hour": 10, "minute": 30}
